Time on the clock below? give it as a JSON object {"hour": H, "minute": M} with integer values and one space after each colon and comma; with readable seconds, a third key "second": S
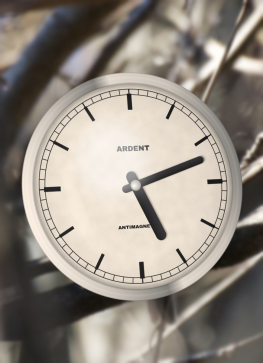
{"hour": 5, "minute": 12}
